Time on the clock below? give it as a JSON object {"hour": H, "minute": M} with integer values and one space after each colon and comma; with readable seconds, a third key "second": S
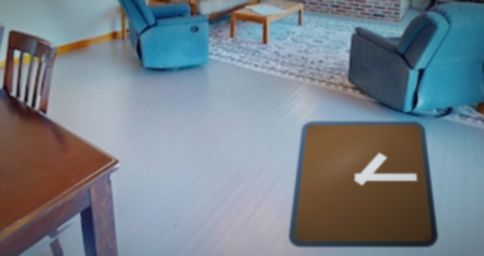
{"hour": 1, "minute": 15}
